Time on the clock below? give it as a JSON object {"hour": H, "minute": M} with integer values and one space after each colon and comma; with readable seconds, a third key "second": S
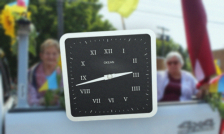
{"hour": 2, "minute": 43}
